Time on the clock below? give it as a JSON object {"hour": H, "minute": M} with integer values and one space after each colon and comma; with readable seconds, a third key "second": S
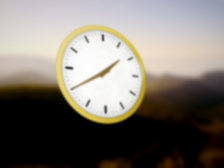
{"hour": 1, "minute": 40}
